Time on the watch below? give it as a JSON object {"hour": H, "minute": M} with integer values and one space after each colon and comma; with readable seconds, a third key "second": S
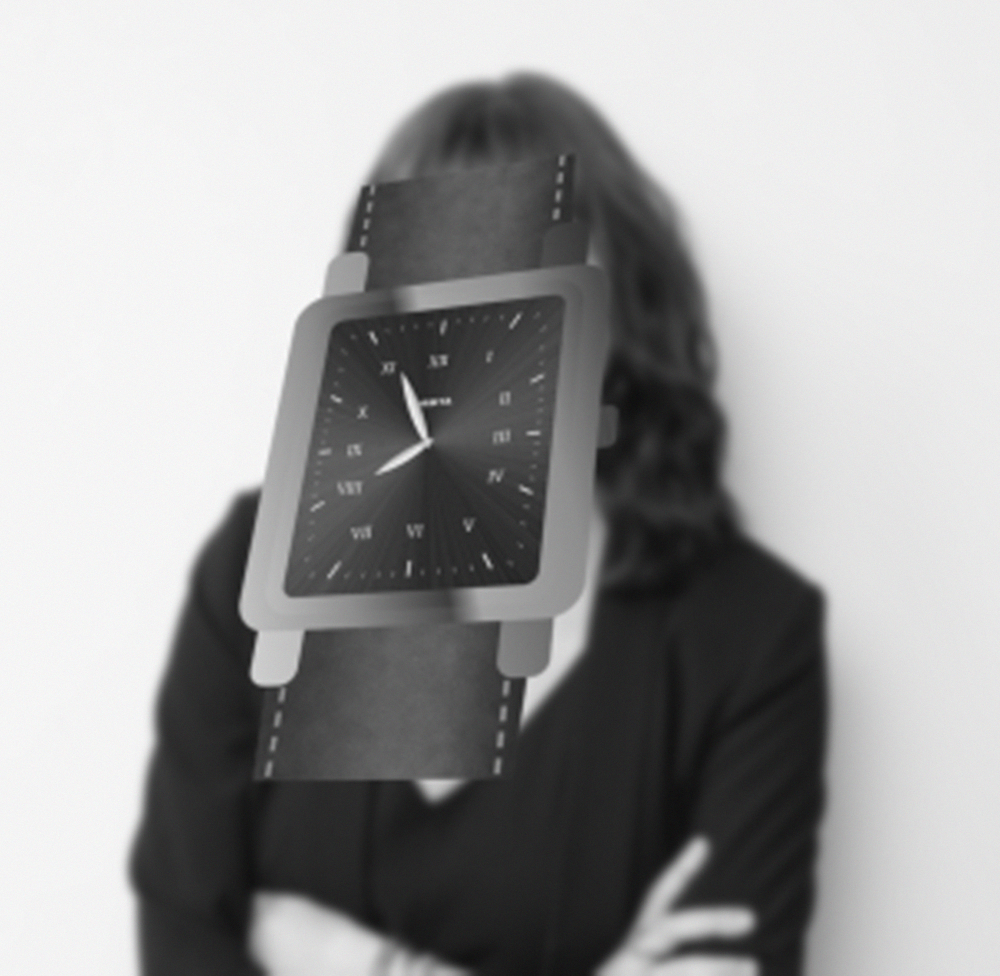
{"hour": 7, "minute": 56}
